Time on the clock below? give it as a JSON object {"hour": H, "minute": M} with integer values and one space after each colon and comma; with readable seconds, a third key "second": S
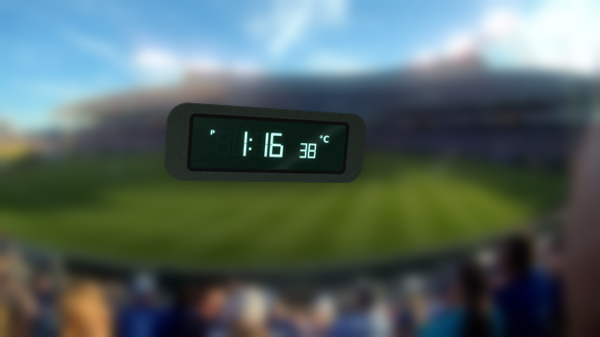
{"hour": 1, "minute": 16}
